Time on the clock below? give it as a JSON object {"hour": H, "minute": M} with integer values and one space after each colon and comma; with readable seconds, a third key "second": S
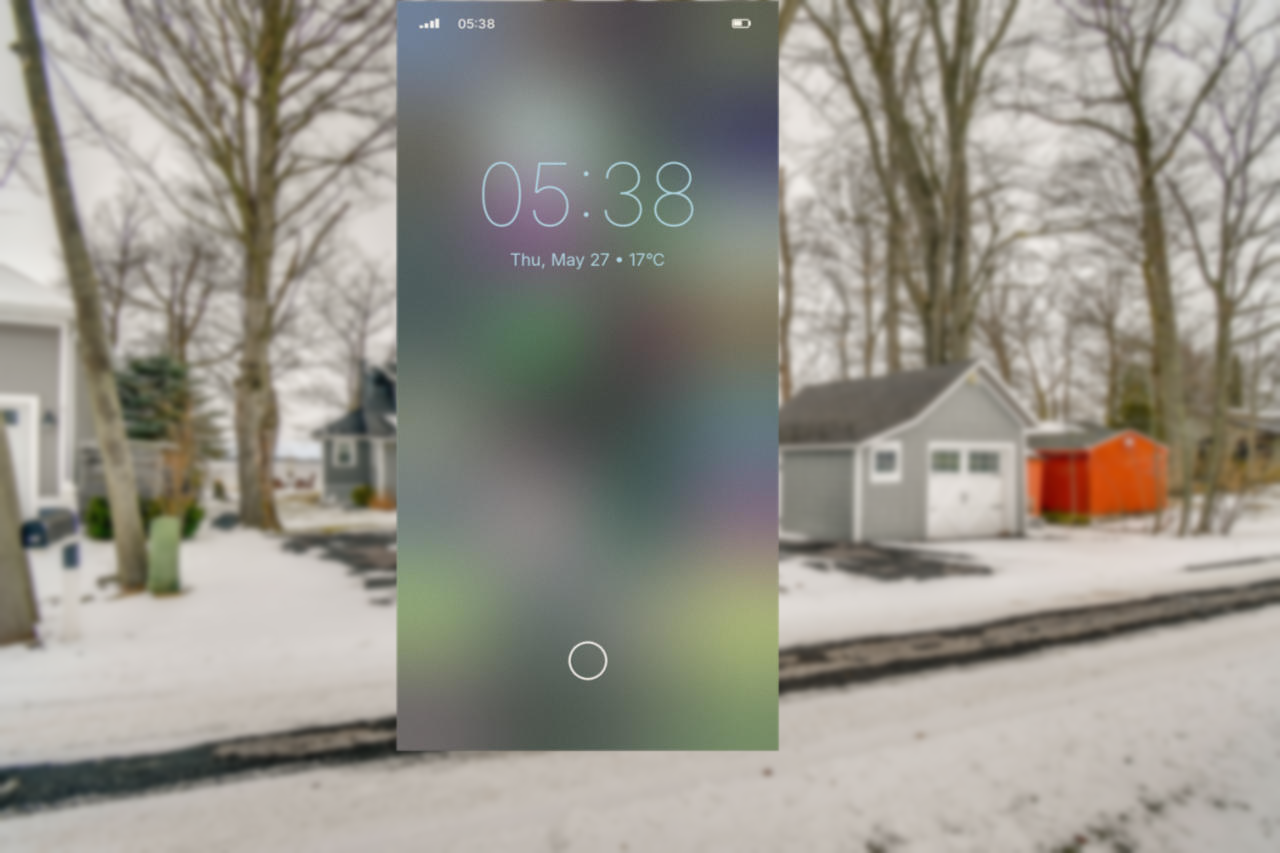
{"hour": 5, "minute": 38}
